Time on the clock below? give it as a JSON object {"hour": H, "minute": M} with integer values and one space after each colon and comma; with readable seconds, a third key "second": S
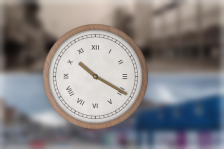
{"hour": 10, "minute": 20}
